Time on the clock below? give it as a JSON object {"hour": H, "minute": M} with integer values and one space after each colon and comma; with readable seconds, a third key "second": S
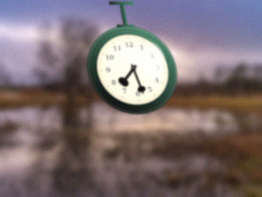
{"hour": 7, "minute": 28}
